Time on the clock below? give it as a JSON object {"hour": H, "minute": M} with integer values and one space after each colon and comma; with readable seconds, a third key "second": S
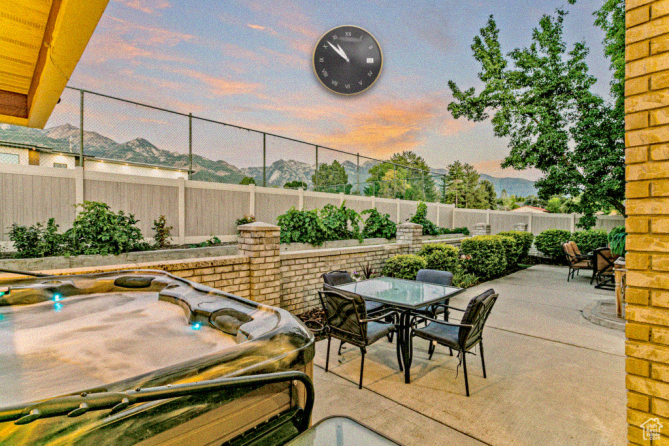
{"hour": 10, "minute": 52}
